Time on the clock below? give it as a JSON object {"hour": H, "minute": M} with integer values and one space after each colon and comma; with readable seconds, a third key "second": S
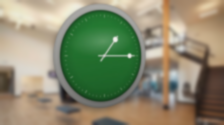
{"hour": 1, "minute": 15}
